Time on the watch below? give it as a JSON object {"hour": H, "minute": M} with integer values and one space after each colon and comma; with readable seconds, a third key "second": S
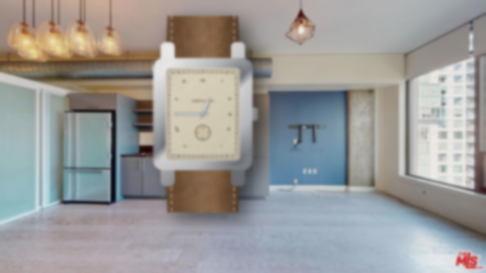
{"hour": 12, "minute": 45}
